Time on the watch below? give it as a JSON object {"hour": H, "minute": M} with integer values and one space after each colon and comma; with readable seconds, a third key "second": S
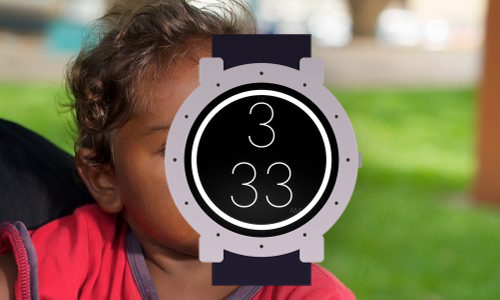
{"hour": 3, "minute": 33}
